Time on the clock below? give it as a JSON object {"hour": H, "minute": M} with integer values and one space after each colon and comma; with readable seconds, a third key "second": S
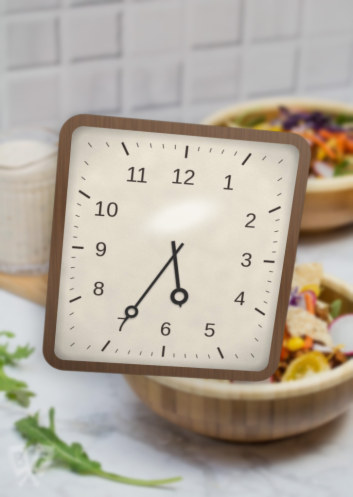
{"hour": 5, "minute": 35}
